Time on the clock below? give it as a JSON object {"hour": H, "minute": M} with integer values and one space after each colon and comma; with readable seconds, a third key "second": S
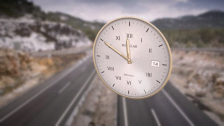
{"hour": 11, "minute": 50}
